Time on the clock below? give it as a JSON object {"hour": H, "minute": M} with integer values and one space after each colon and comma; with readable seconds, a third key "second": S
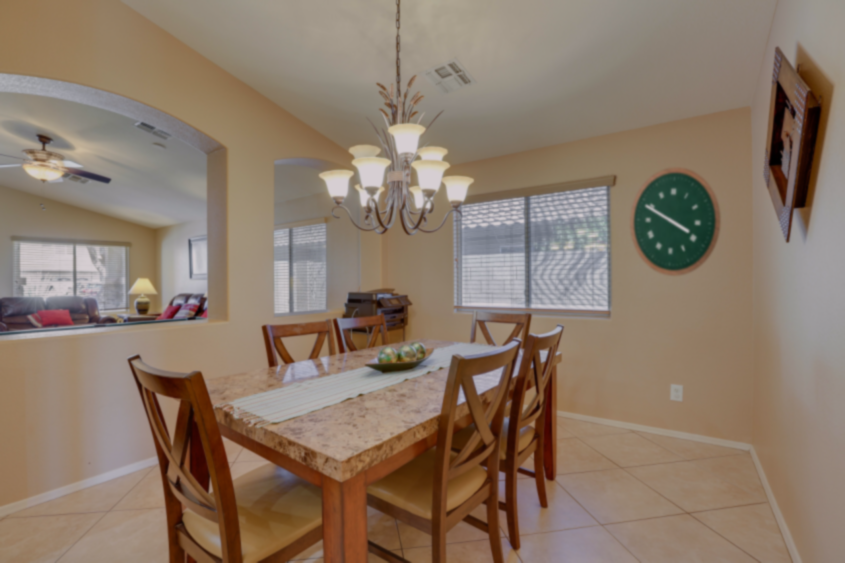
{"hour": 3, "minute": 49}
